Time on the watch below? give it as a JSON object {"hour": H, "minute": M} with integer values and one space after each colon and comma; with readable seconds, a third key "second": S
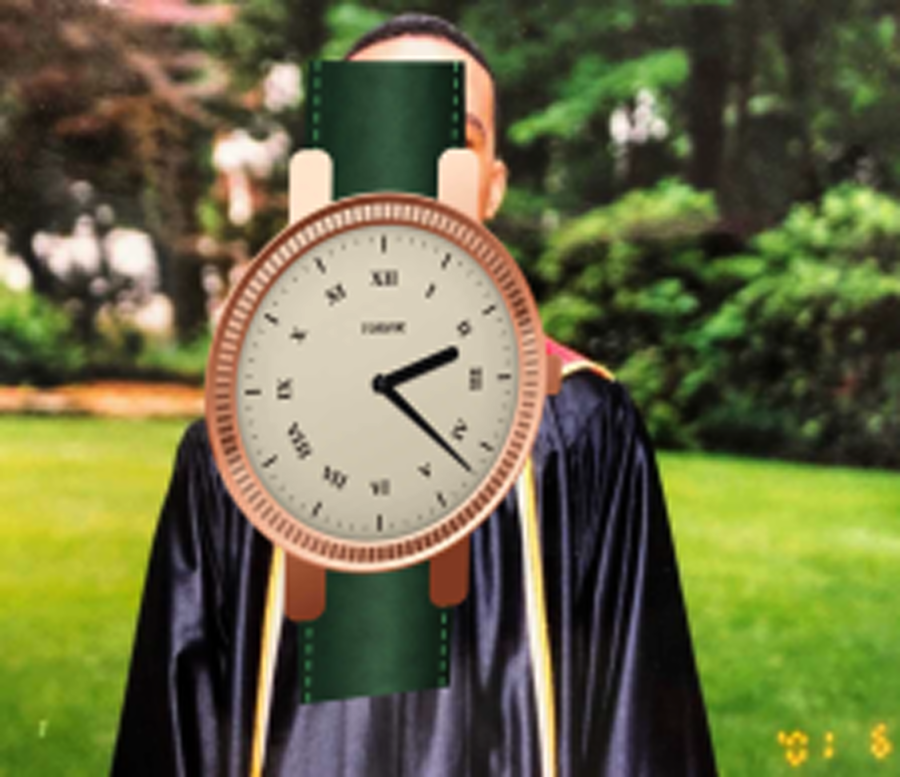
{"hour": 2, "minute": 22}
